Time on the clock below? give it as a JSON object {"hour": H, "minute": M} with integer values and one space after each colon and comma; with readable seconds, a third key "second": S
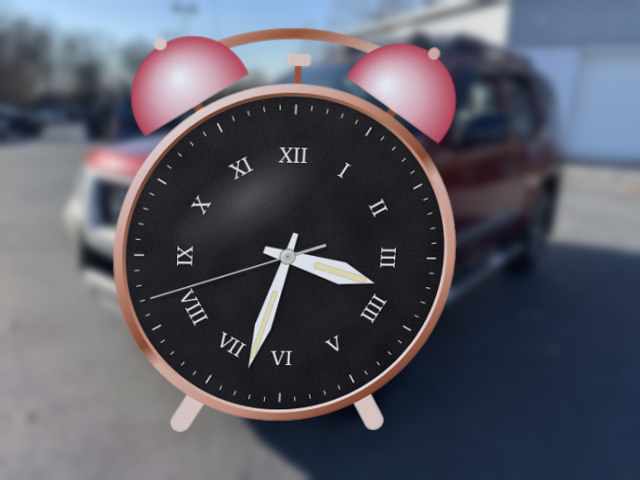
{"hour": 3, "minute": 32, "second": 42}
